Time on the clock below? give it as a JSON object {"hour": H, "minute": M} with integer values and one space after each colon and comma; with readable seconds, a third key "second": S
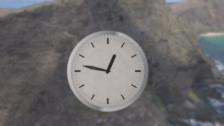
{"hour": 12, "minute": 47}
